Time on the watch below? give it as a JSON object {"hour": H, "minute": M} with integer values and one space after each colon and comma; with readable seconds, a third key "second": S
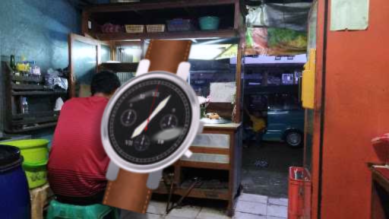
{"hour": 7, "minute": 5}
